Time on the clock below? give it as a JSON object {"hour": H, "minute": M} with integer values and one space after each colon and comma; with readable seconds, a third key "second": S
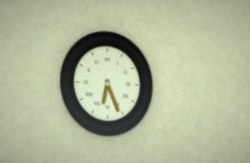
{"hour": 6, "minute": 26}
